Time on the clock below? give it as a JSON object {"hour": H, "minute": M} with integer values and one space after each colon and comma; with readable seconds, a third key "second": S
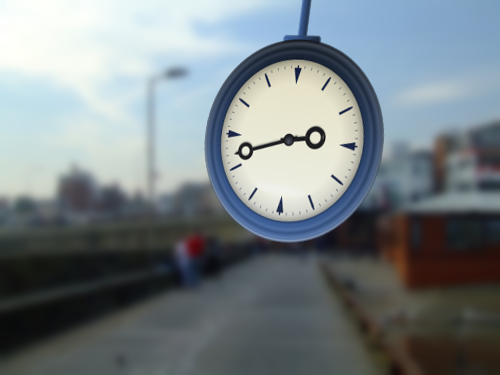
{"hour": 2, "minute": 42}
